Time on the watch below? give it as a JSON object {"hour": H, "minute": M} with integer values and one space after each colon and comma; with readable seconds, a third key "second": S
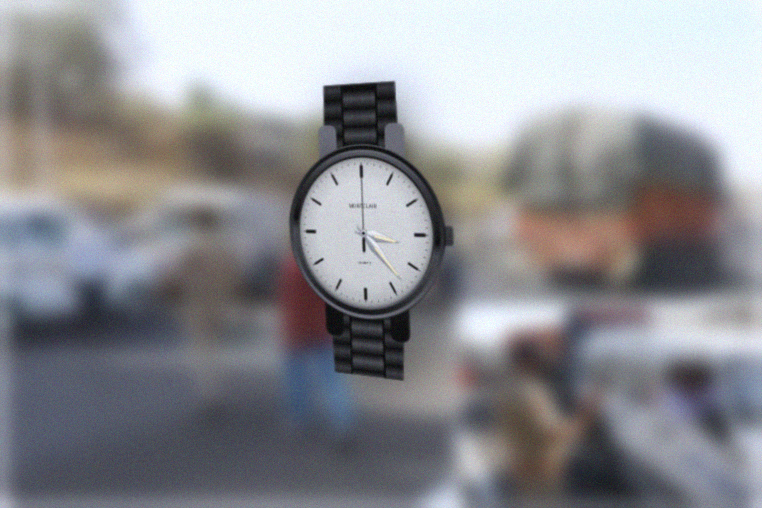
{"hour": 3, "minute": 23, "second": 0}
